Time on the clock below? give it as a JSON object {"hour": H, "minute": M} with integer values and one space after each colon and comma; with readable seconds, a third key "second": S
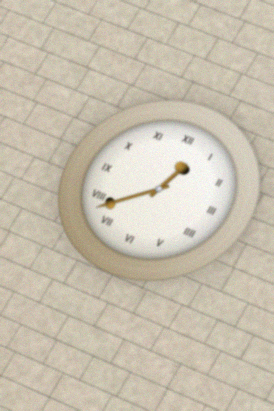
{"hour": 12, "minute": 38}
